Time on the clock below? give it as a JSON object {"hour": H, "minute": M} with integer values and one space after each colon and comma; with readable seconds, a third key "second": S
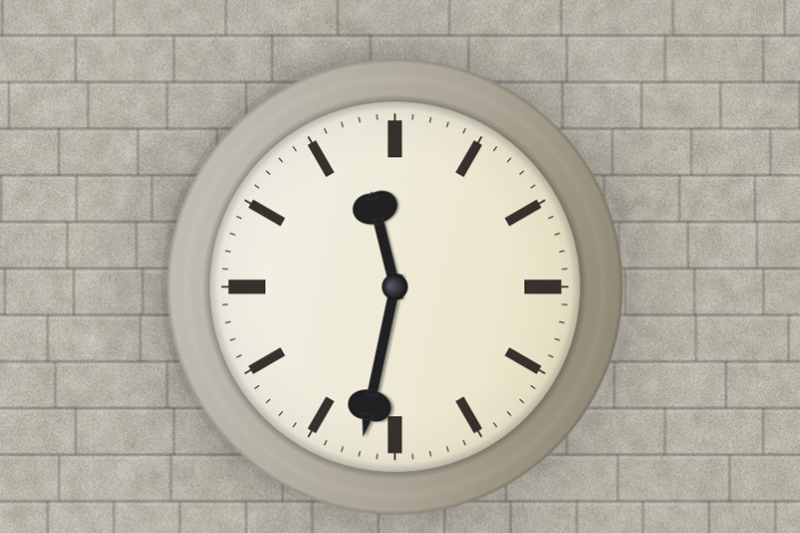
{"hour": 11, "minute": 32}
